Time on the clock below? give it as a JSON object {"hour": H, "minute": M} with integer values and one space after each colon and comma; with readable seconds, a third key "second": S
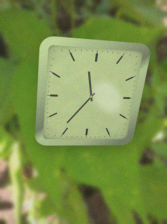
{"hour": 11, "minute": 36}
